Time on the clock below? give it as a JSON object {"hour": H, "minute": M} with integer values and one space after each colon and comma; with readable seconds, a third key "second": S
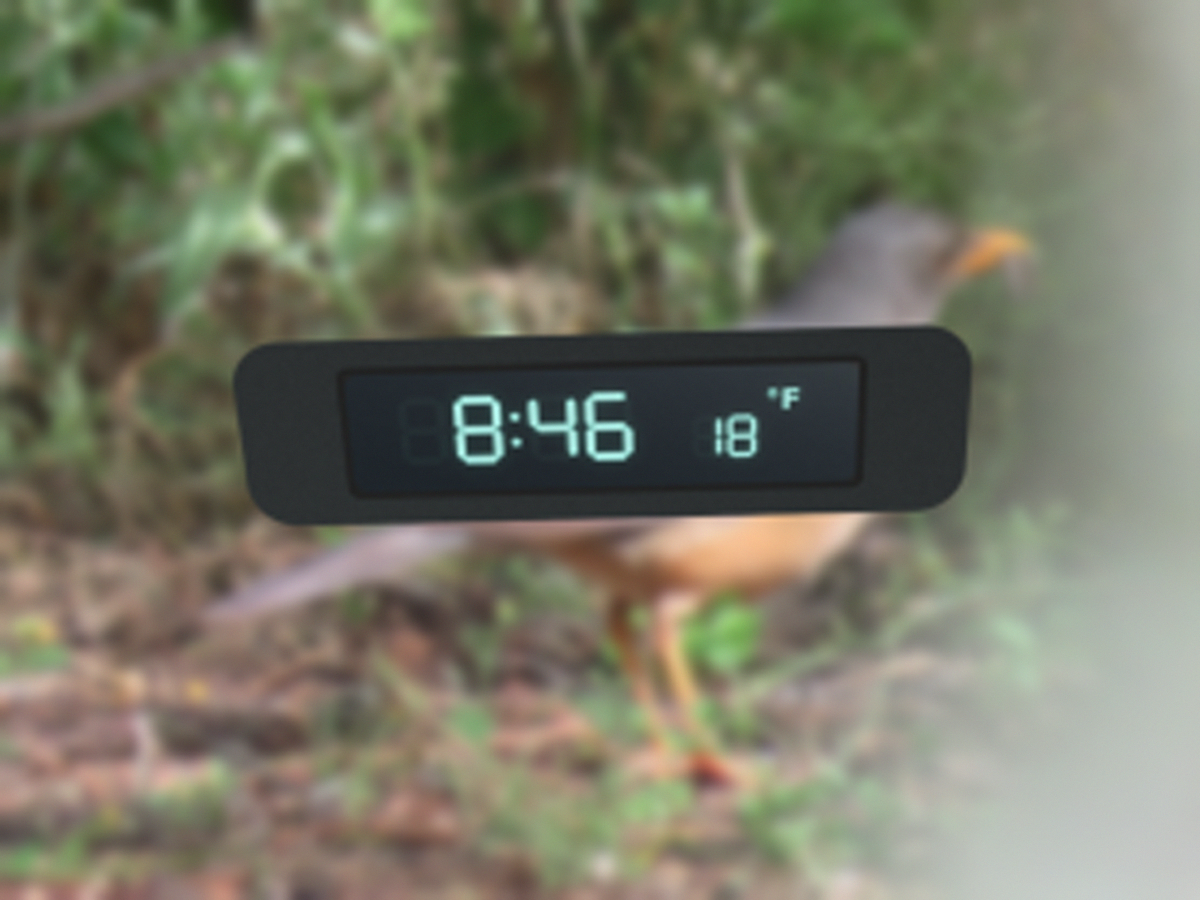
{"hour": 8, "minute": 46}
